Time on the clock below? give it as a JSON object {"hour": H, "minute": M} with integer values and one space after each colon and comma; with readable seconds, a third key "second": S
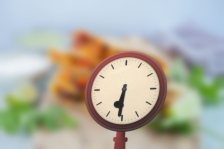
{"hour": 6, "minute": 31}
